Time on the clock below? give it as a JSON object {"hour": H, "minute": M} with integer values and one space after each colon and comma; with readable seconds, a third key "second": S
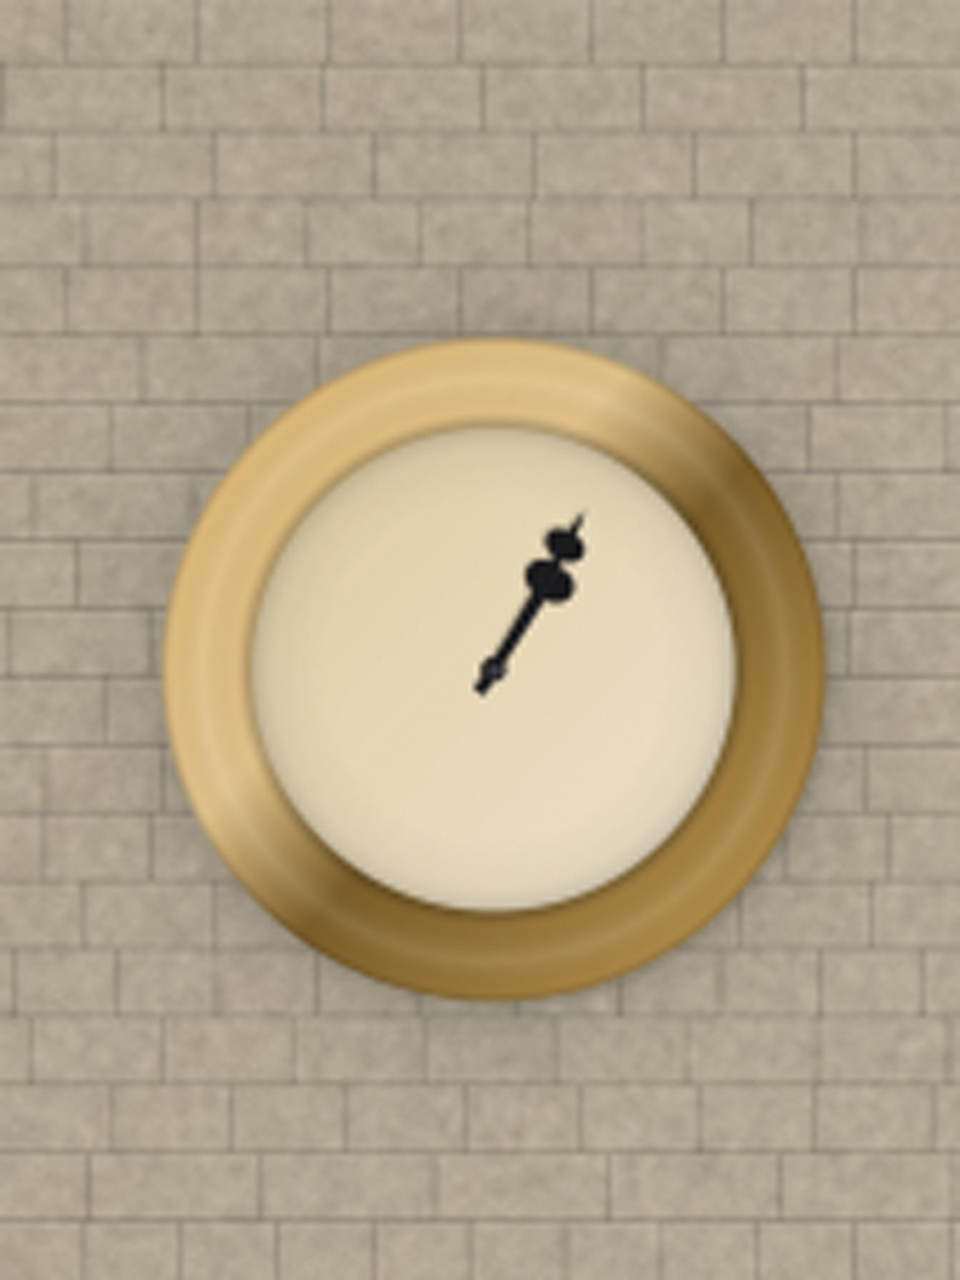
{"hour": 1, "minute": 5}
